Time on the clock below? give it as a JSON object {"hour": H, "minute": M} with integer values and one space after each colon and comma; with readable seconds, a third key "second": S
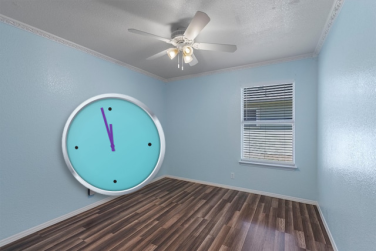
{"hour": 11, "minute": 58}
